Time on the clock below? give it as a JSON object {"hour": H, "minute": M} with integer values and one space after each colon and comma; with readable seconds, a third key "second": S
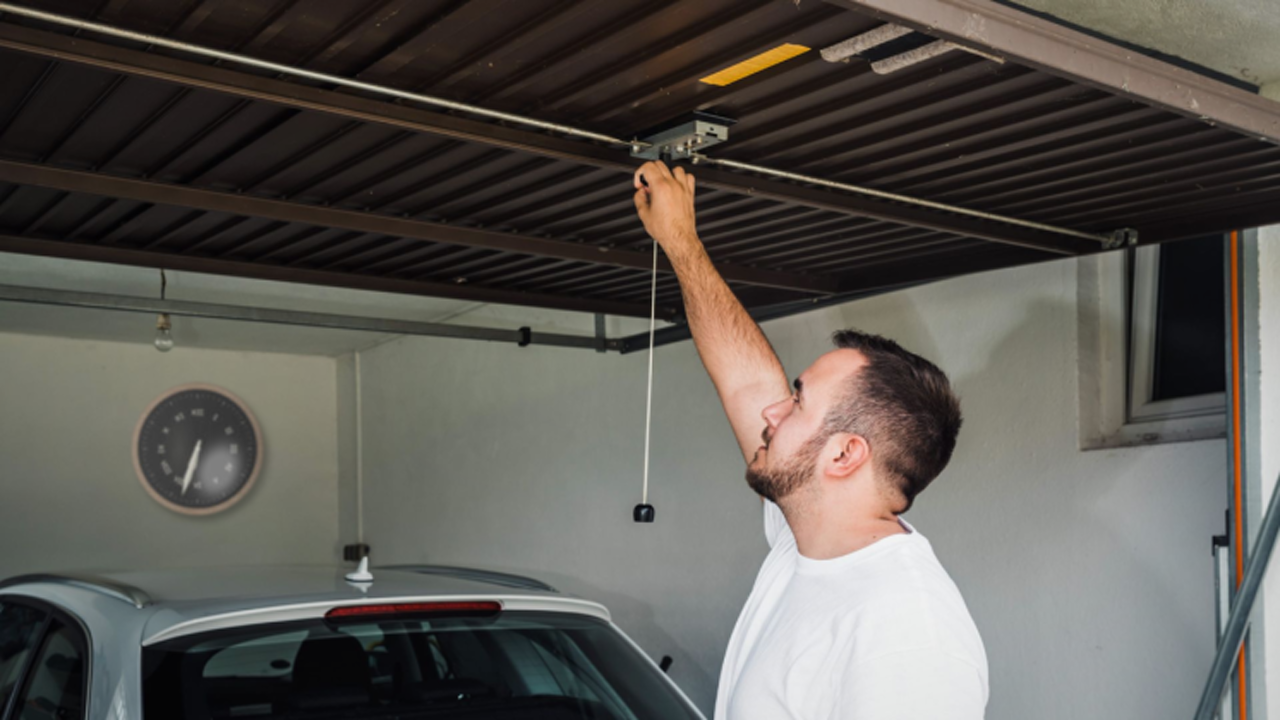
{"hour": 6, "minute": 33}
